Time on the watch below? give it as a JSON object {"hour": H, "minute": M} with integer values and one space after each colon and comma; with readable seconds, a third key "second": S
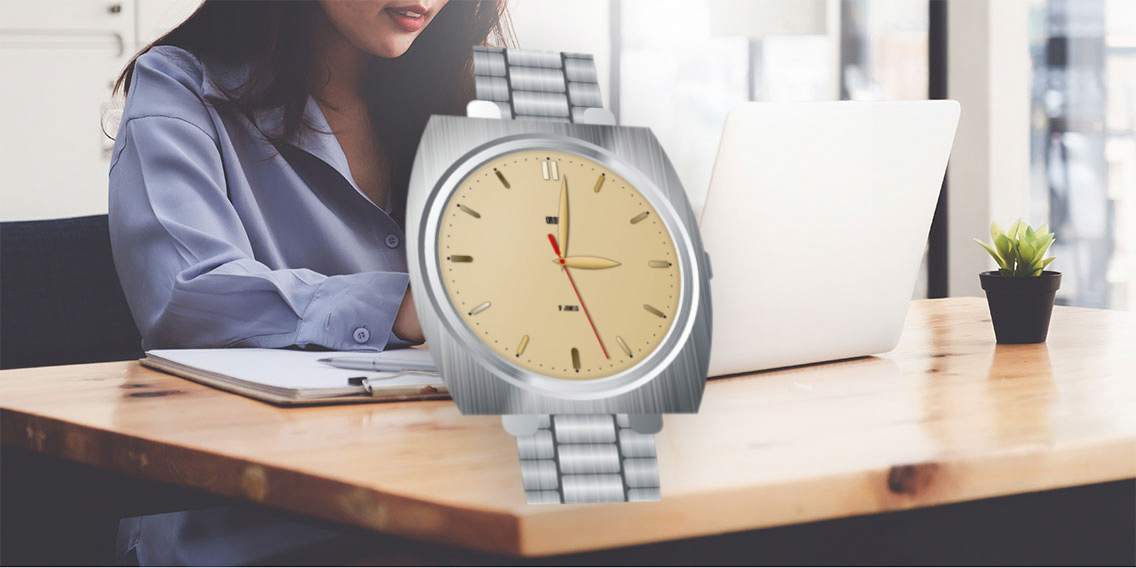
{"hour": 3, "minute": 1, "second": 27}
